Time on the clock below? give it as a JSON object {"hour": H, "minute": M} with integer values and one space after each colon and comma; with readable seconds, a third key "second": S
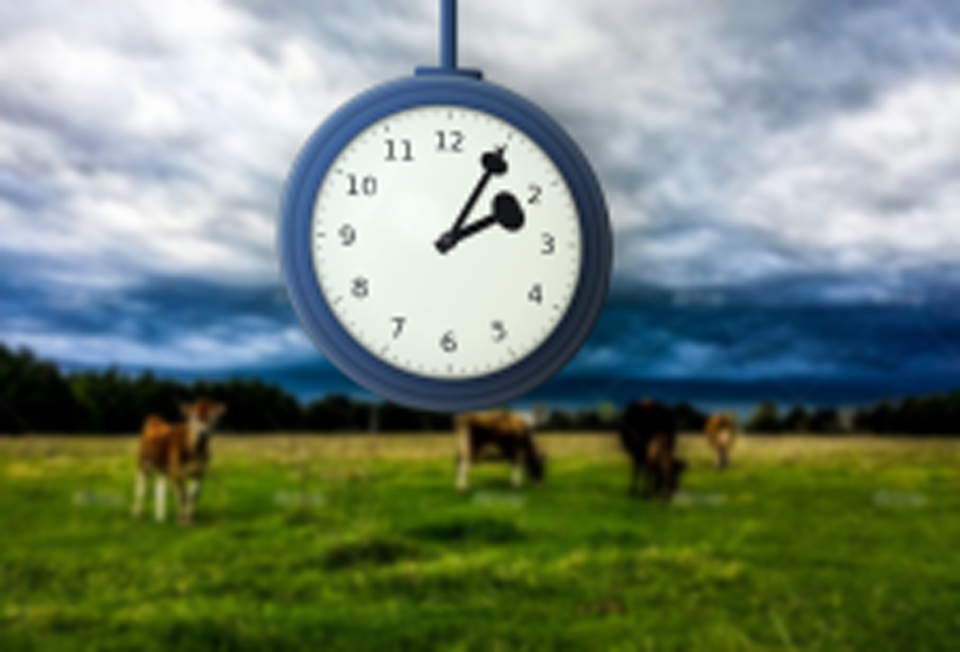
{"hour": 2, "minute": 5}
